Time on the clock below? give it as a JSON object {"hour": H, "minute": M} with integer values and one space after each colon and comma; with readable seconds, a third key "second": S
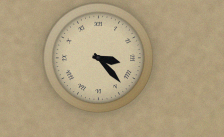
{"hour": 3, "minute": 23}
